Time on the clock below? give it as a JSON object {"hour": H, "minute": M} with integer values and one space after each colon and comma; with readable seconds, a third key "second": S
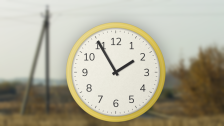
{"hour": 1, "minute": 55}
